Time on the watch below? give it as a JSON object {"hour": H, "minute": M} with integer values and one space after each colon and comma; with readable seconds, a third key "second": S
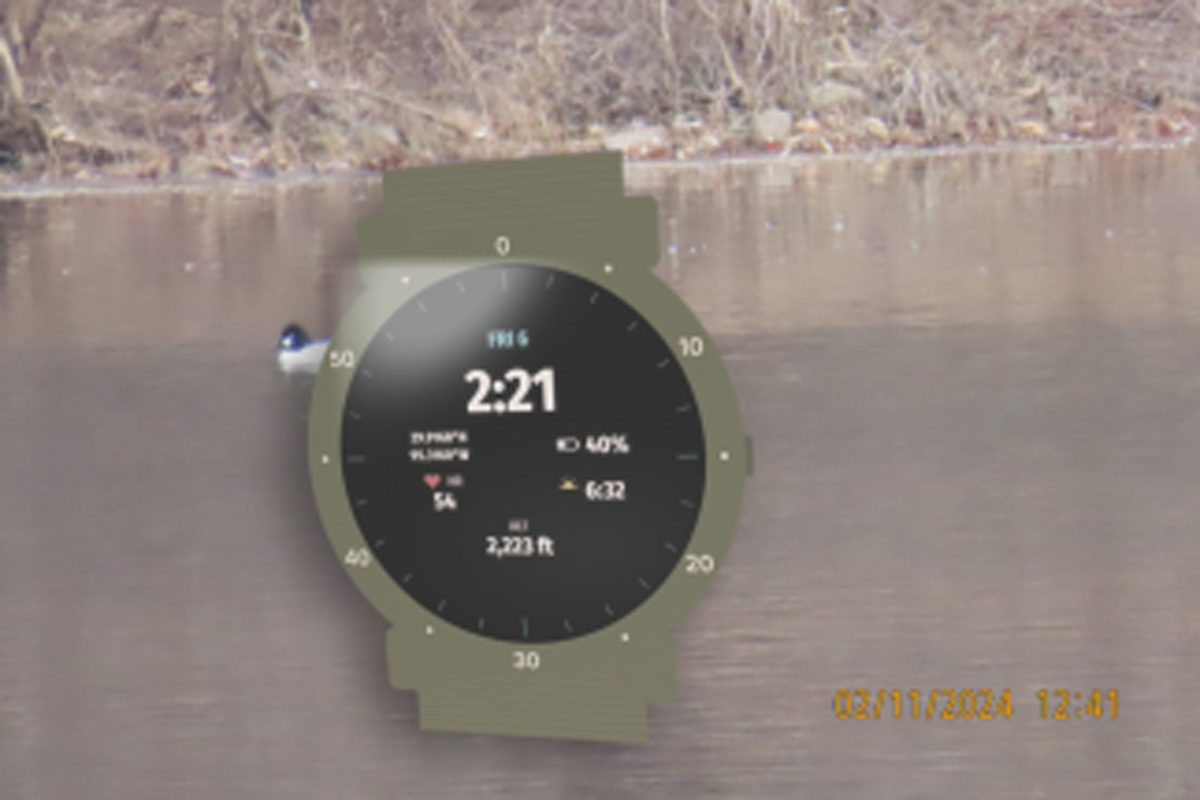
{"hour": 2, "minute": 21}
